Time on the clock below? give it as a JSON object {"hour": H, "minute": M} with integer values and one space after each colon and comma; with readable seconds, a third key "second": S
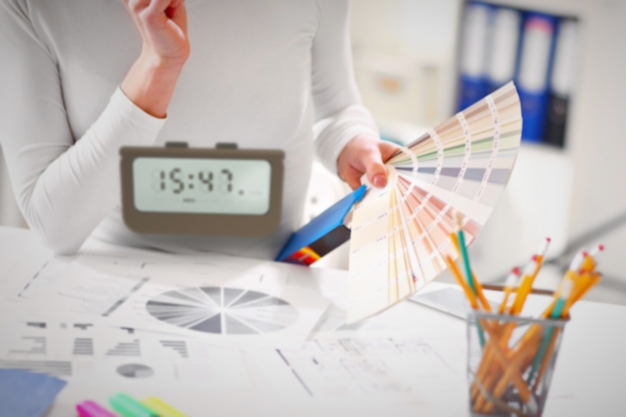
{"hour": 15, "minute": 47}
